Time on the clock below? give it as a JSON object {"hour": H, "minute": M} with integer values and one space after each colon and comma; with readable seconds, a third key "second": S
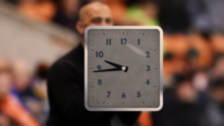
{"hour": 9, "minute": 44}
